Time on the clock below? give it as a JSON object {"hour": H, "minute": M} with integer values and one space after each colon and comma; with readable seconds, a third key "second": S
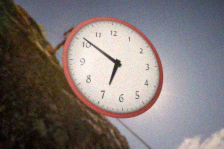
{"hour": 6, "minute": 51}
